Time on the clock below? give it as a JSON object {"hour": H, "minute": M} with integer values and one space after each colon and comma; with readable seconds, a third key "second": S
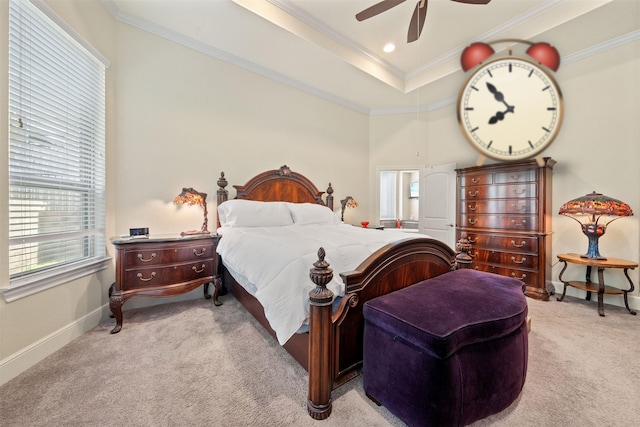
{"hour": 7, "minute": 53}
